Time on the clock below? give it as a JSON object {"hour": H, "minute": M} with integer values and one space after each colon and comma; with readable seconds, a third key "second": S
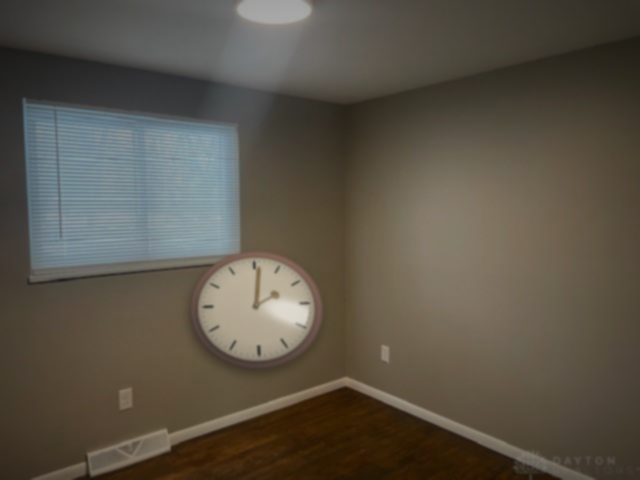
{"hour": 2, "minute": 1}
